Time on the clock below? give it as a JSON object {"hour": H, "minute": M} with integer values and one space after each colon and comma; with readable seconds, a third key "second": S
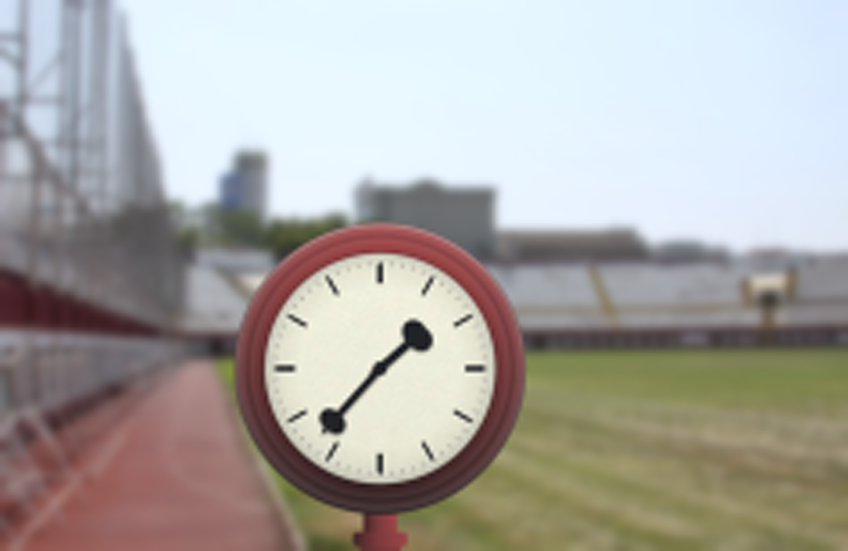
{"hour": 1, "minute": 37}
